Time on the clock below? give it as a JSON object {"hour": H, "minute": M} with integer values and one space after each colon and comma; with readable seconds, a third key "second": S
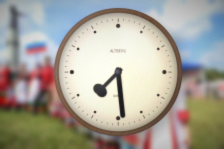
{"hour": 7, "minute": 29}
